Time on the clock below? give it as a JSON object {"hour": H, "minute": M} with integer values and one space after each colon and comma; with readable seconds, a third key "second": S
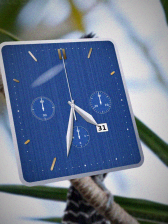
{"hour": 4, "minute": 33}
